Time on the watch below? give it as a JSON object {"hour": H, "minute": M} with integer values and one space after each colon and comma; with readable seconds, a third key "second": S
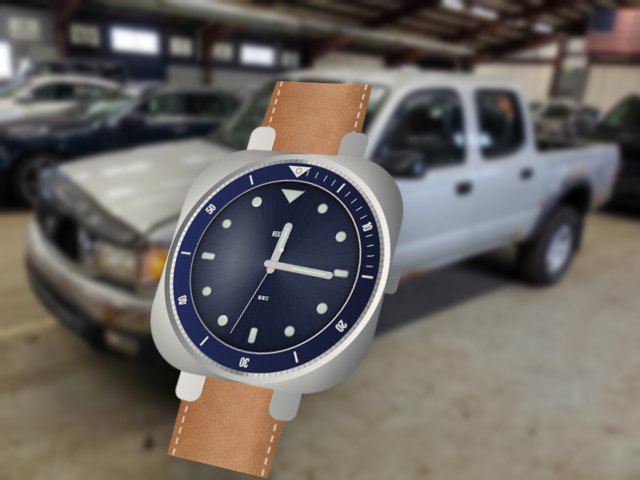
{"hour": 12, "minute": 15, "second": 33}
